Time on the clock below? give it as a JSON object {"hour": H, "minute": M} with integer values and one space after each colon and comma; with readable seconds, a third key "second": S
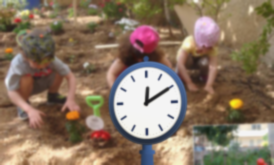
{"hour": 12, "minute": 10}
